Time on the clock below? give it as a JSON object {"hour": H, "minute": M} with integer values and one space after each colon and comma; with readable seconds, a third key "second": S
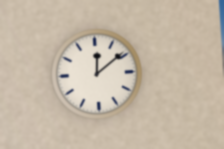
{"hour": 12, "minute": 9}
